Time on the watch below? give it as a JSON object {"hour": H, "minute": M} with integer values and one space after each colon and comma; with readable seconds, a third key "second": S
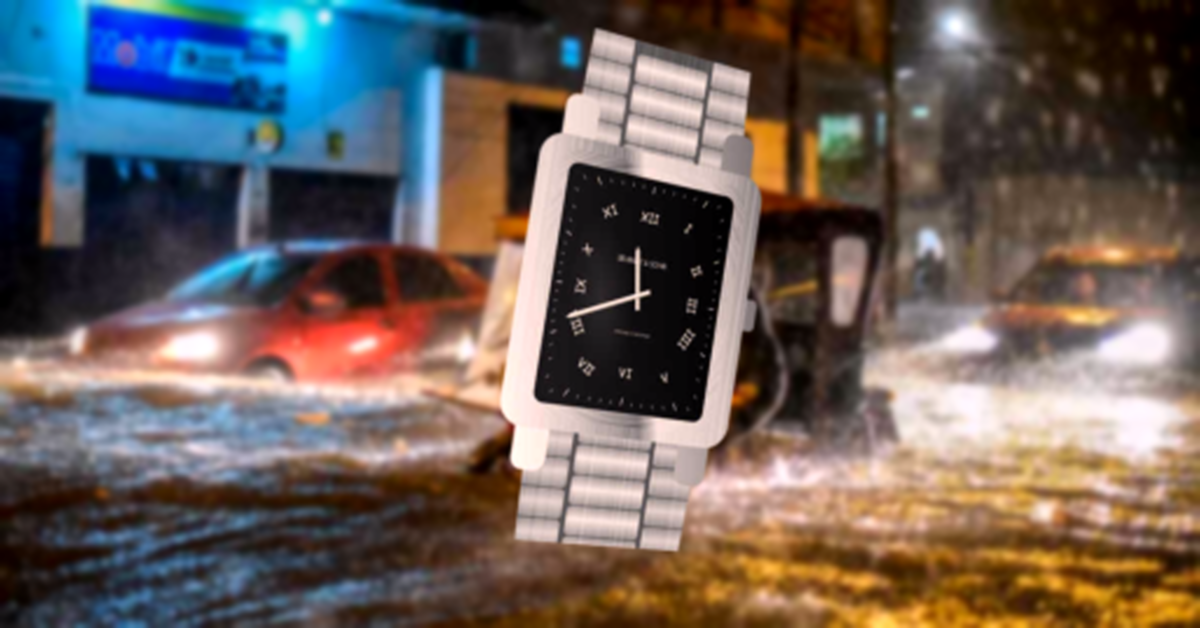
{"hour": 11, "minute": 41}
